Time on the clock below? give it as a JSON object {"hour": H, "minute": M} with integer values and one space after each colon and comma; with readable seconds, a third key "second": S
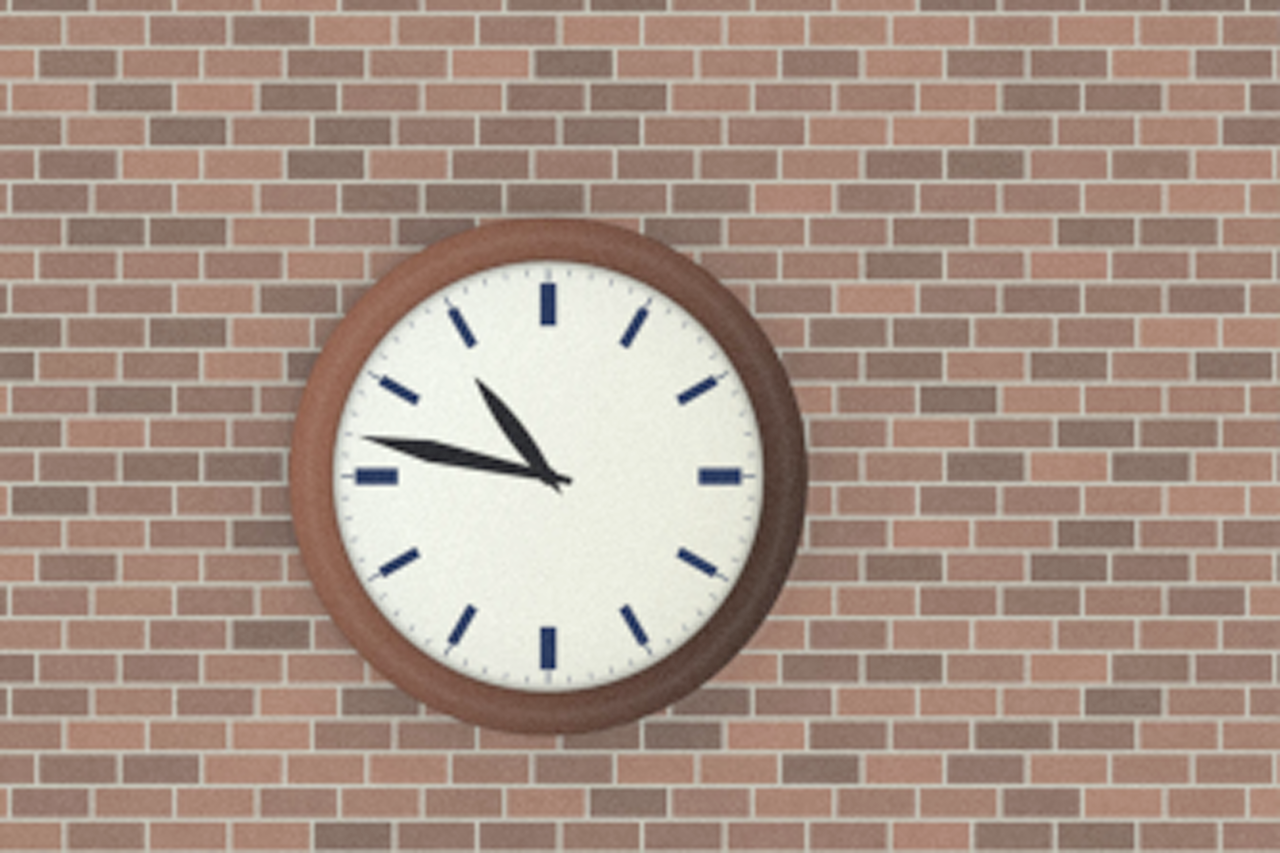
{"hour": 10, "minute": 47}
